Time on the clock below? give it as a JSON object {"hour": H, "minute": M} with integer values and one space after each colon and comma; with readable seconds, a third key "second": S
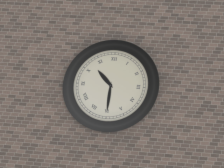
{"hour": 10, "minute": 30}
